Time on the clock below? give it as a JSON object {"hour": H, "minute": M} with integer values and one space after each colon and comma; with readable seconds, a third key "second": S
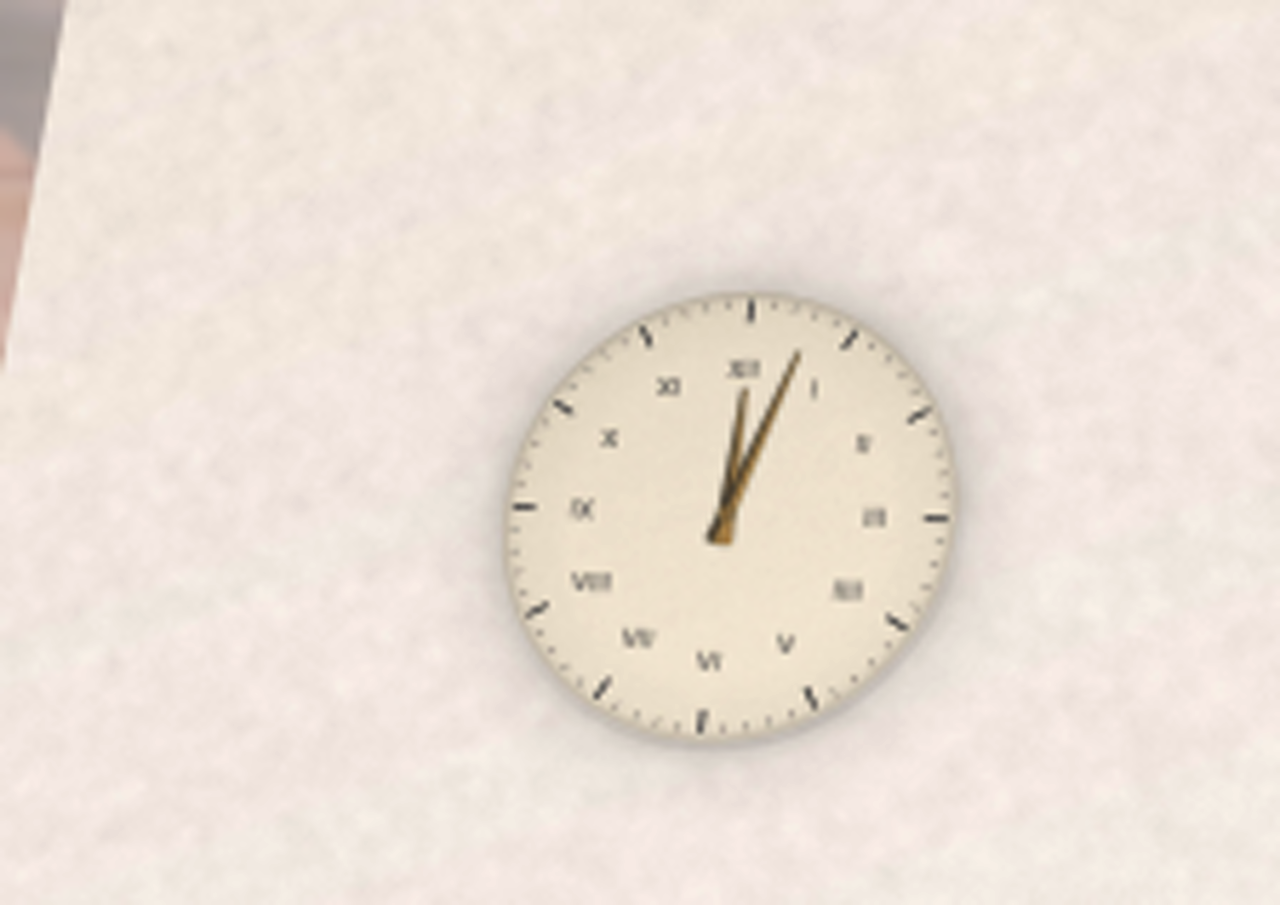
{"hour": 12, "minute": 3}
